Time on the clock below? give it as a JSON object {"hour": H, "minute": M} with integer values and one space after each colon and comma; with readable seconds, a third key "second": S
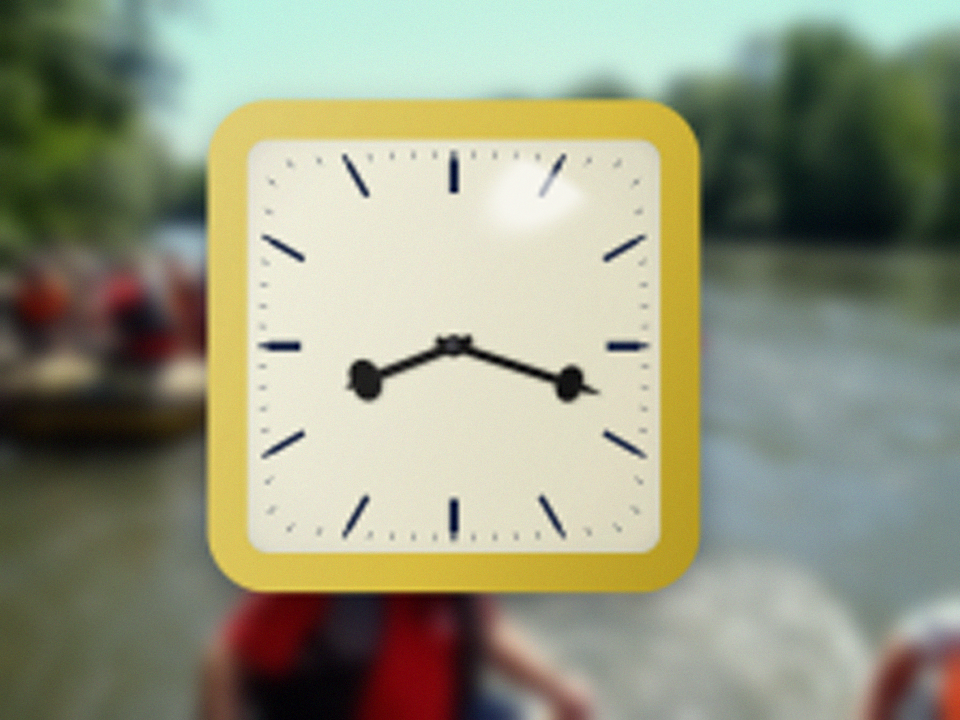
{"hour": 8, "minute": 18}
